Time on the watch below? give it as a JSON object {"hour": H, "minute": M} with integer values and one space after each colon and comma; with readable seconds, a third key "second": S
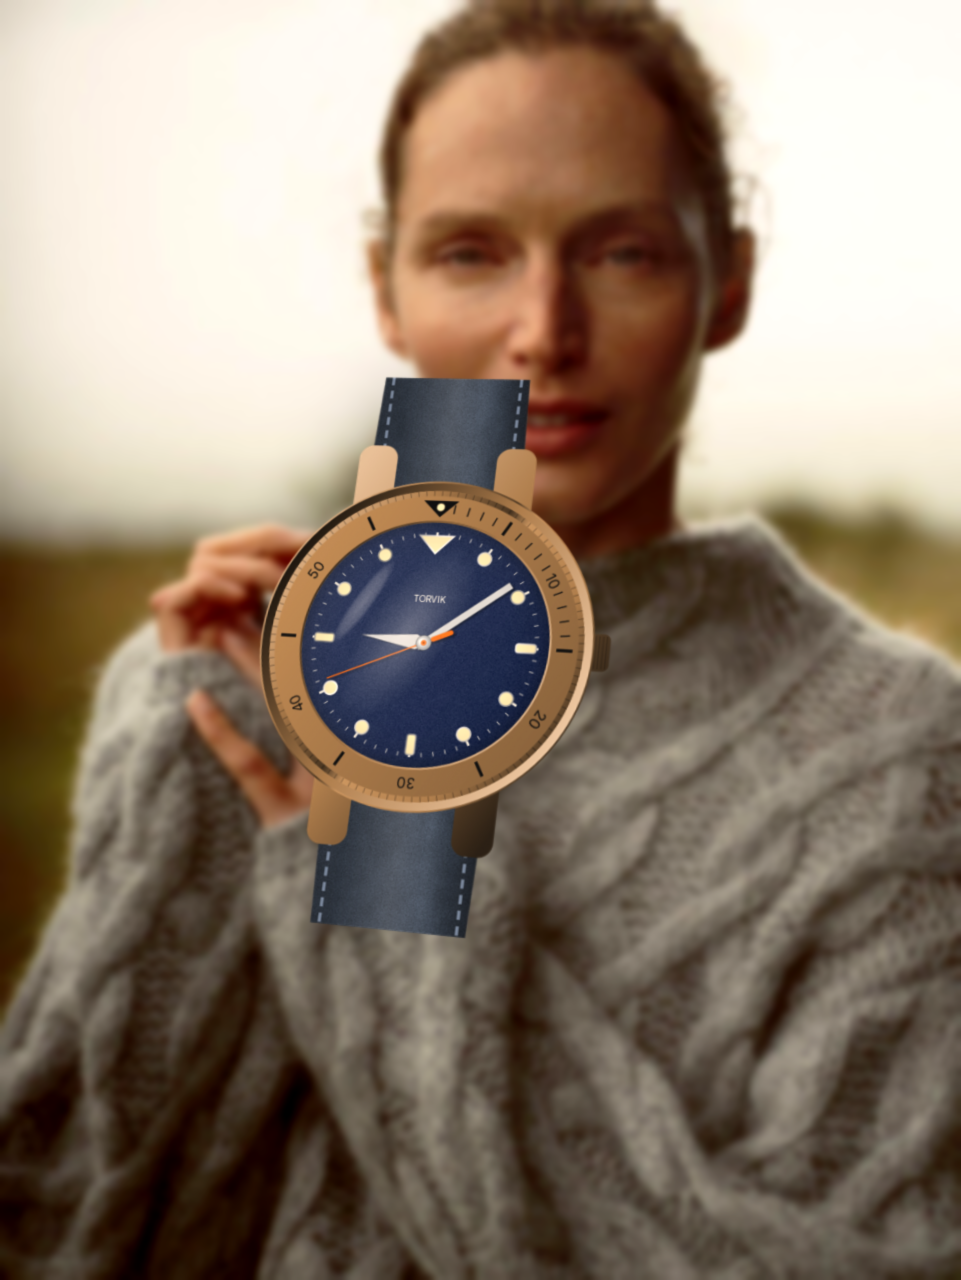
{"hour": 9, "minute": 8, "second": 41}
